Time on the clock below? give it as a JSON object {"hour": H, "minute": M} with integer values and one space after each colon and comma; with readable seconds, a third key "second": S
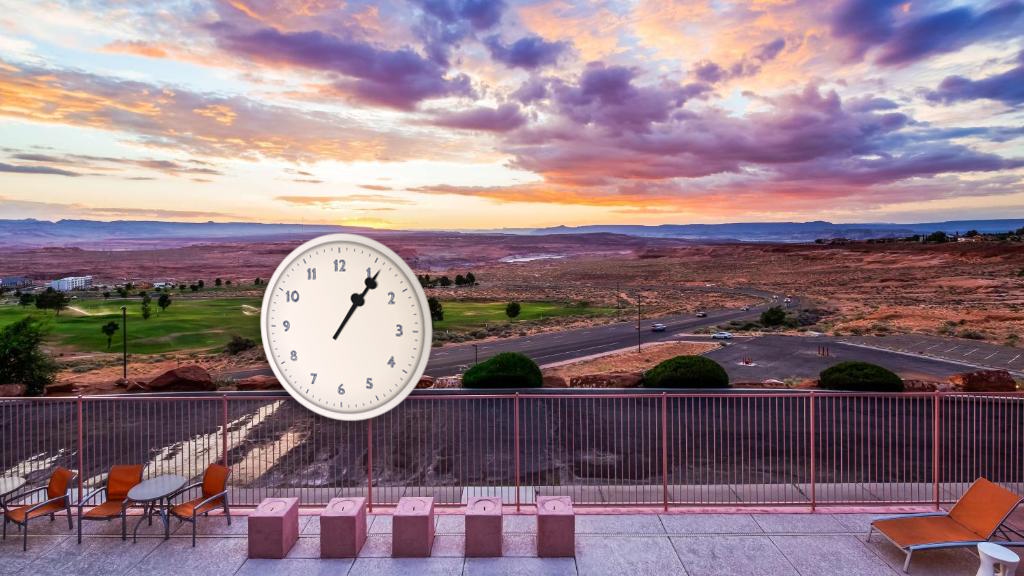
{"hour": 1, "minute": 6}
